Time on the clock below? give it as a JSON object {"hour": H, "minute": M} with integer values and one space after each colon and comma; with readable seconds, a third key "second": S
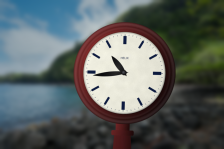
{"hour": 10, "minute": 44}
